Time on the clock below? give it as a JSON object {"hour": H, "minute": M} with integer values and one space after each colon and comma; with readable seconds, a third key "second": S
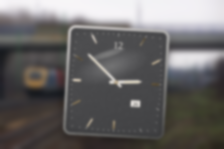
{"hour": 2, "minute": 52}
